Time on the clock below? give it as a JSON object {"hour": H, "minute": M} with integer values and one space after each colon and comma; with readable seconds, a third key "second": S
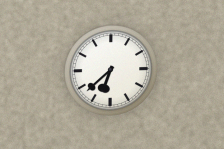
{"hour": 6, "minute": 38}
